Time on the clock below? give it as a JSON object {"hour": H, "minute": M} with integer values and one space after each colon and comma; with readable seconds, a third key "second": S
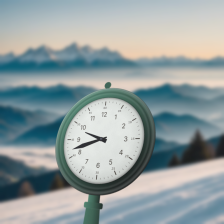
{"hour": 9, "minute": 42}
